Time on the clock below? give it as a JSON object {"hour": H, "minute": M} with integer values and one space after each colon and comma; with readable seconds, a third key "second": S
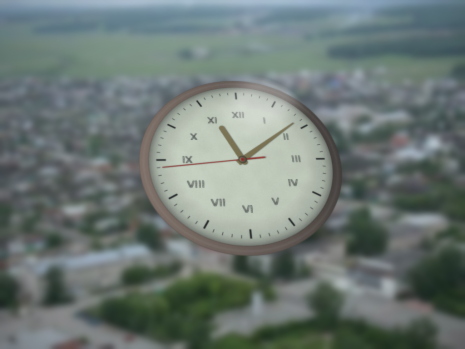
{"hour": 11, "minute": 8, "second": 44}
